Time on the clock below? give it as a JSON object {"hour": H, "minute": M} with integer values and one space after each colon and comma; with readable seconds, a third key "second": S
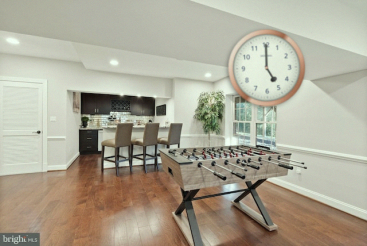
{"hour": 5, "minute": 0}
